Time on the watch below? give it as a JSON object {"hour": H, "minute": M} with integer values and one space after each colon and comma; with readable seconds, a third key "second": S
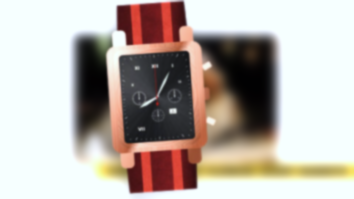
{"hour": 8, "minute": 5}
